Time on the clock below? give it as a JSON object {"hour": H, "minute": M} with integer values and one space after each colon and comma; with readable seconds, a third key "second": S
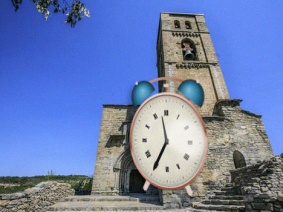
{"hour": 11, "minute": 35}
